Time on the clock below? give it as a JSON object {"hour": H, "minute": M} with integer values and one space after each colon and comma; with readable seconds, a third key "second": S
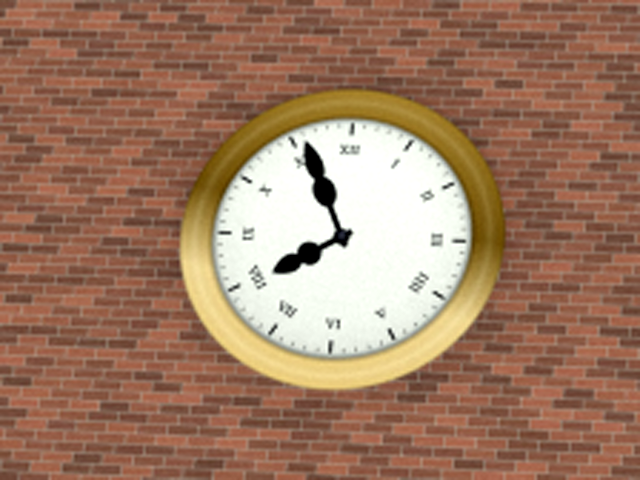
{"hour": 7, "minute": 56}
